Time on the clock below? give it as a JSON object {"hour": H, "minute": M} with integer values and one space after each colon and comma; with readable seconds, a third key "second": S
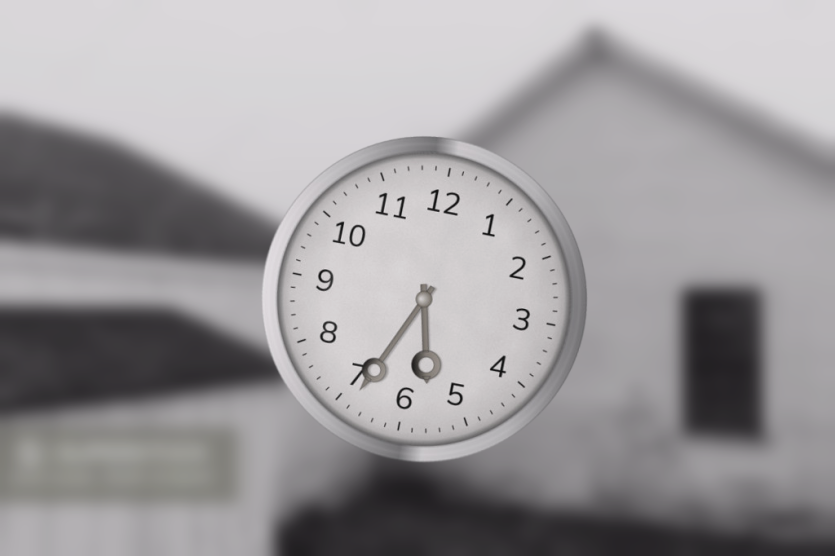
{"hour": 5, "minute": 34}
